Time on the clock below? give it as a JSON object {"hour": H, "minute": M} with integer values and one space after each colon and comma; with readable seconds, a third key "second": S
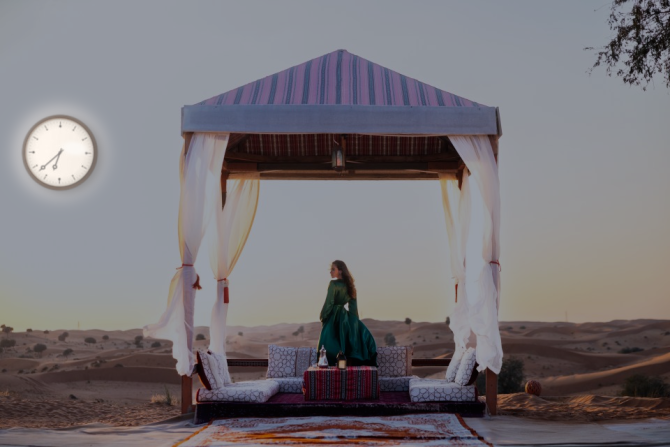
{"hour": 6, "minute": 38}
